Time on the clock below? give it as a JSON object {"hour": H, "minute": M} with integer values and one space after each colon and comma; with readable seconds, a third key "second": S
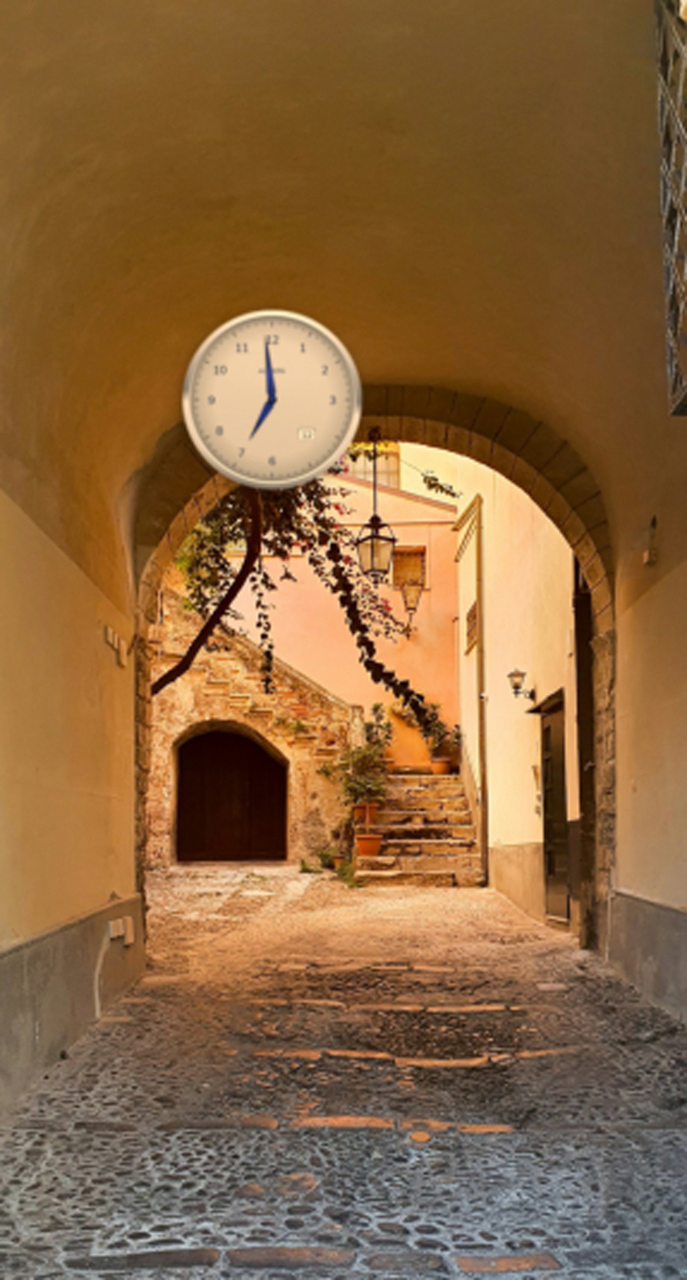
{"hour": 6, "minute": 59}
